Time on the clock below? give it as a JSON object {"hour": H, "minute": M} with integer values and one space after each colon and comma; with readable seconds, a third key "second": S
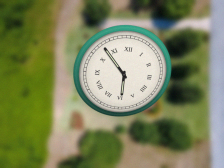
{"hour": 5, "minute": 53}
